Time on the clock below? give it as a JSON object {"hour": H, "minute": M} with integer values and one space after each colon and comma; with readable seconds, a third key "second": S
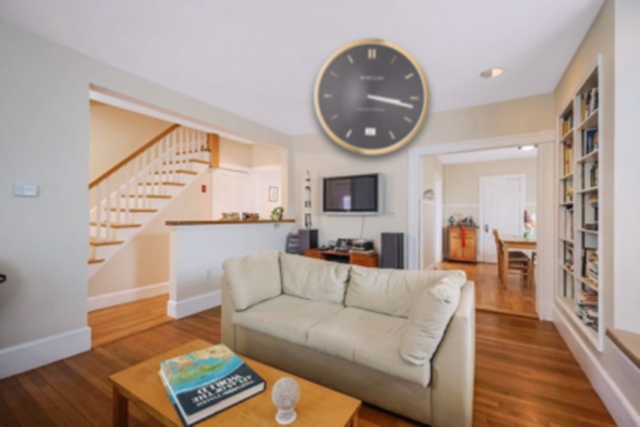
{"hour": 3, "minute": 17}
